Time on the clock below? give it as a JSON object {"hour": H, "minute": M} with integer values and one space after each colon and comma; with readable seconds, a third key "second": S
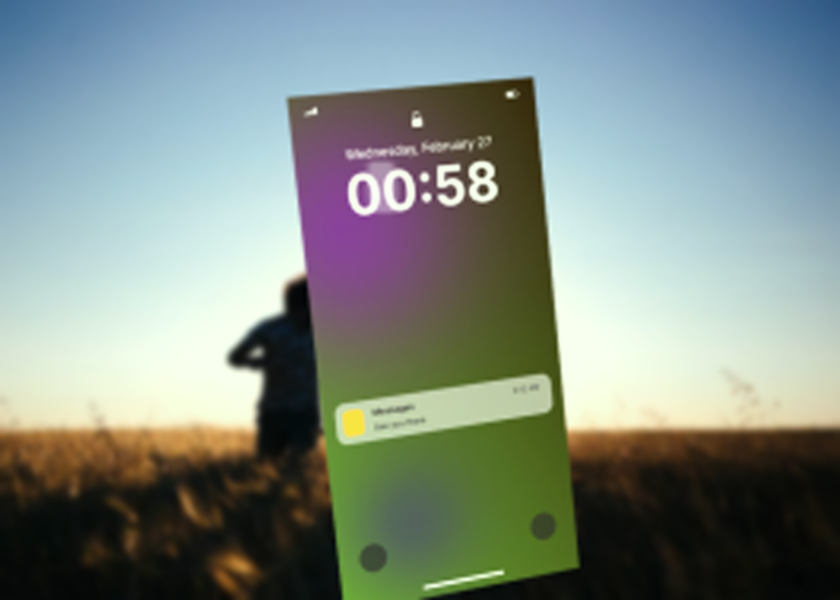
{"hour": 0, "minute": 58}
